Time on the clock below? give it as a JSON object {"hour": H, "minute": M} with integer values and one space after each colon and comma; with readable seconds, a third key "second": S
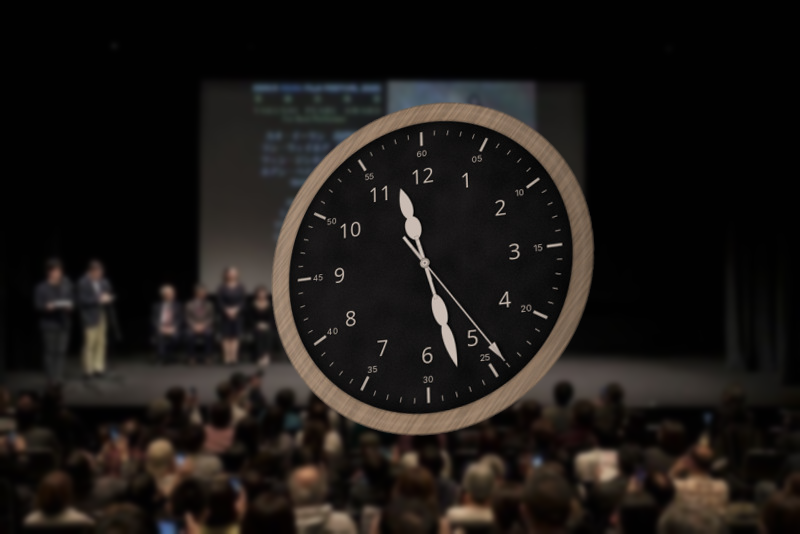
{"hour": 11, "minute": 27, "second": 24}
